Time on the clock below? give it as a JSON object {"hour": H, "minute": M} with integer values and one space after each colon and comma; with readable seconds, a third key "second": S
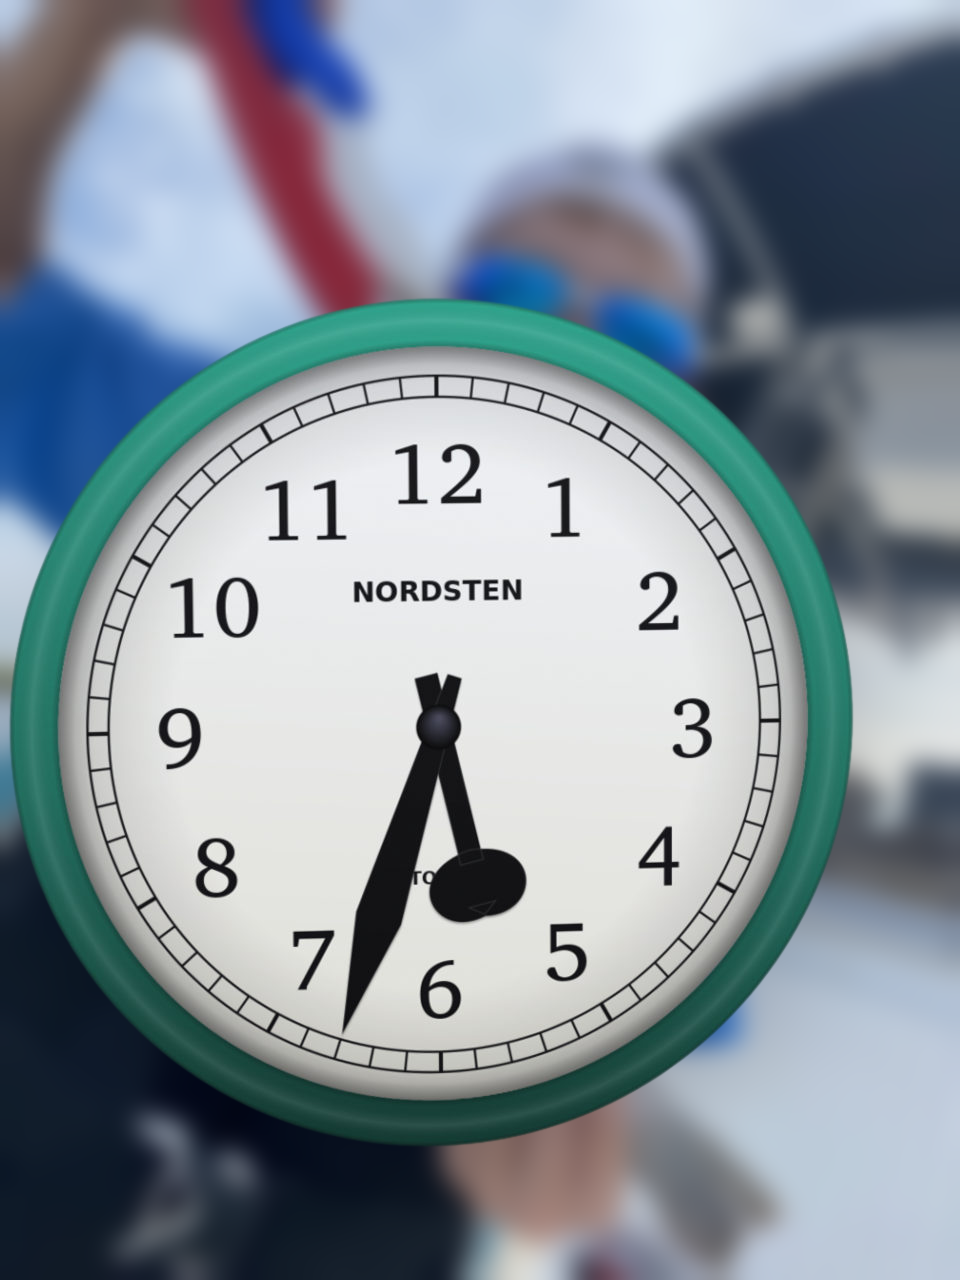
{"hour": 5, "minute": 33}
